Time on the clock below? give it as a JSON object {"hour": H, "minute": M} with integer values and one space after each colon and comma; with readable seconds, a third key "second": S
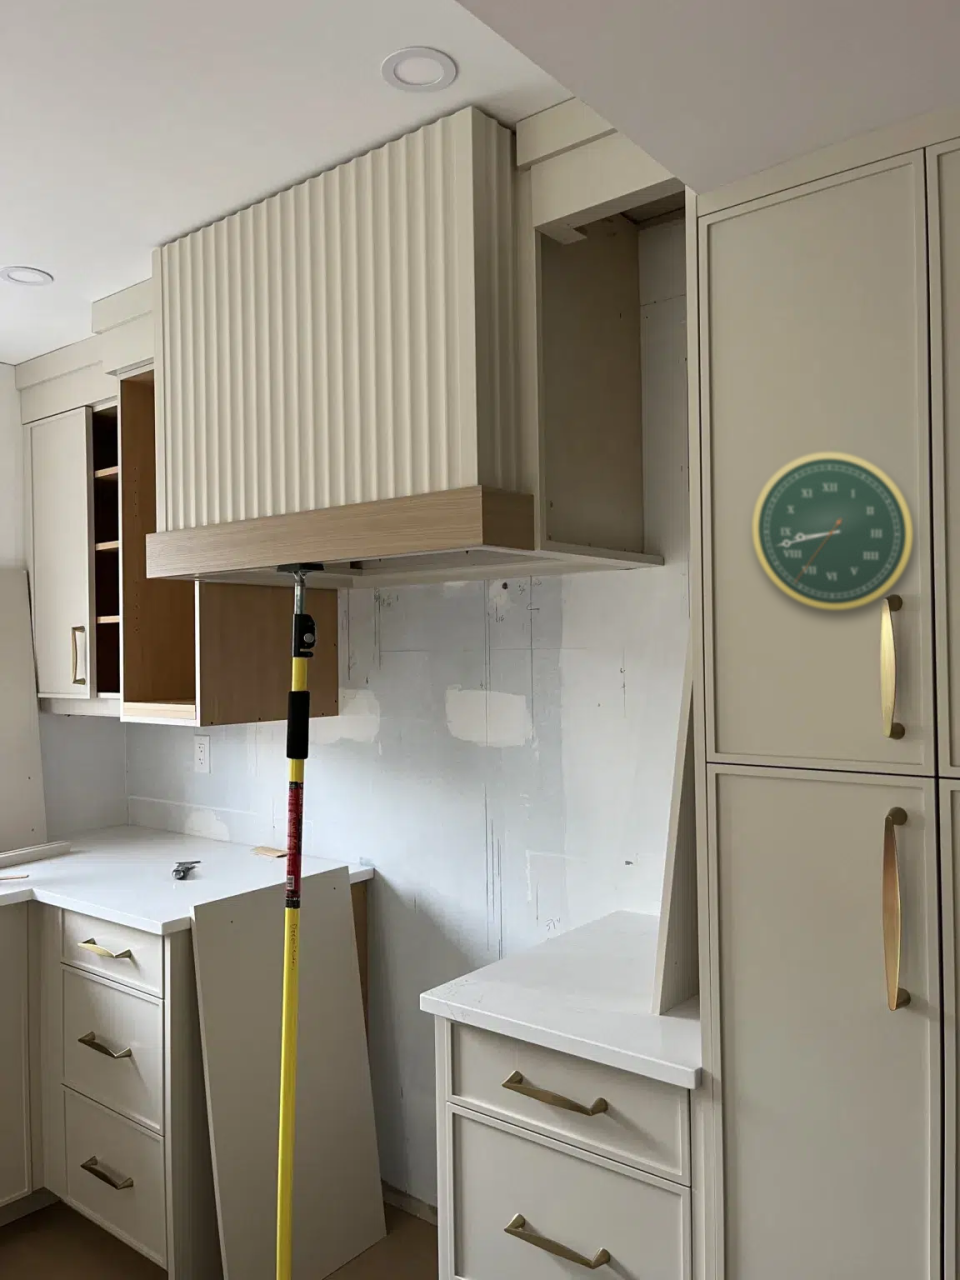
{"hour": 8, "minute": 42, "second": 36}
